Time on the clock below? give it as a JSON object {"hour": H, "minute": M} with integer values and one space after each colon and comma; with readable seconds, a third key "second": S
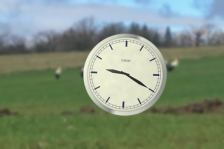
{"hour": 9, "minute": 20}
